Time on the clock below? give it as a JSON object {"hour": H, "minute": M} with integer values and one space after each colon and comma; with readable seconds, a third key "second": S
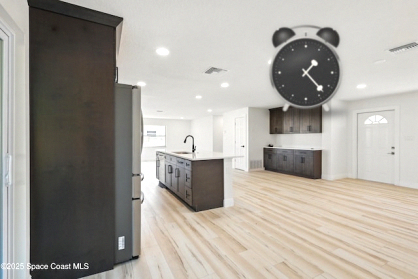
{"hour": 1, "minute": 23}
